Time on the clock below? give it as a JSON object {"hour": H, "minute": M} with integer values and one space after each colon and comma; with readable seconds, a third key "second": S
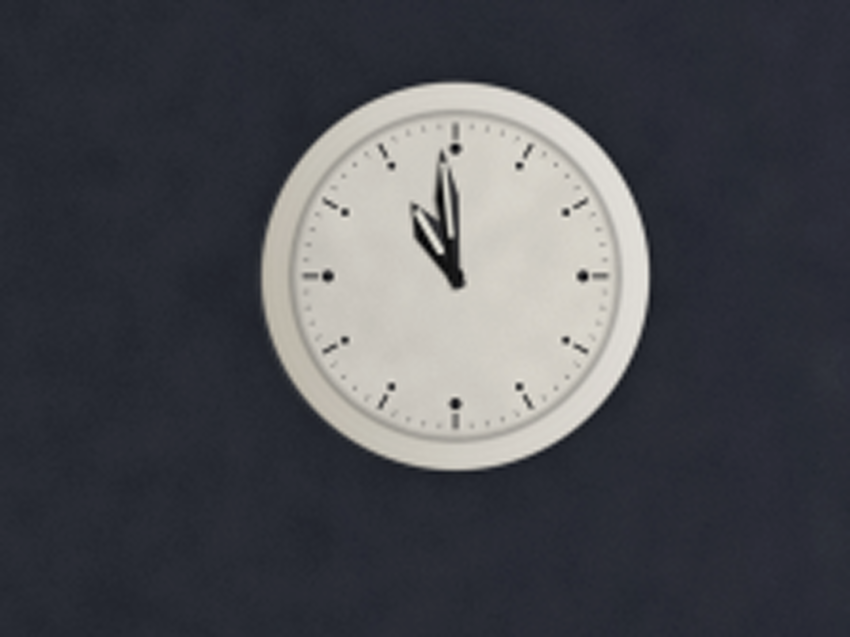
{"hour": 10, "minute": 59}
